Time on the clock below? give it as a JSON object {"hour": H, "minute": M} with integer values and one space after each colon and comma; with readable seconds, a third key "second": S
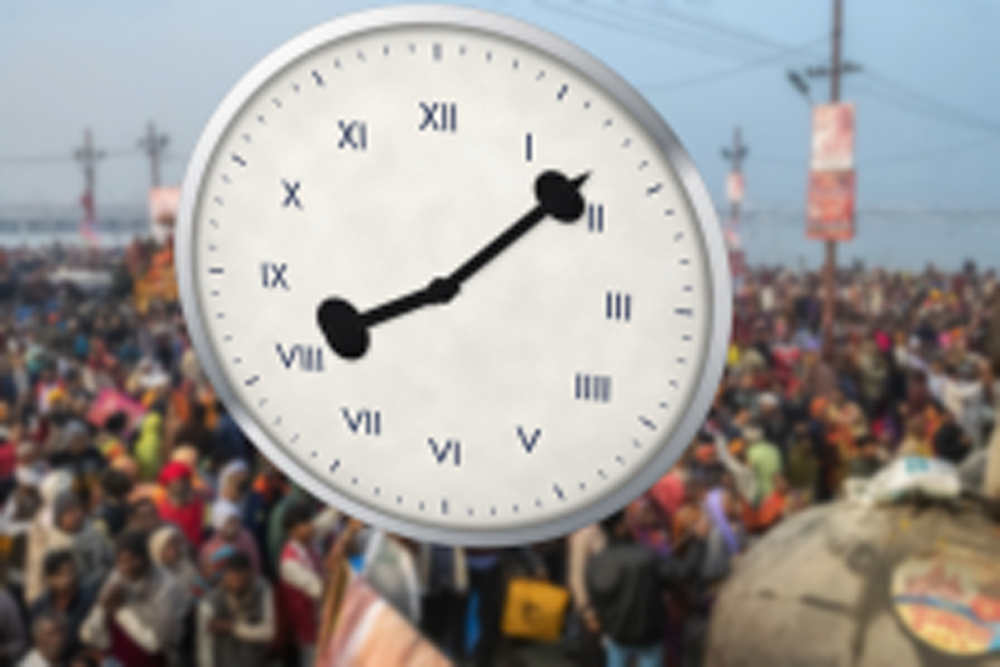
{"hour": 8, "minute": 8}
